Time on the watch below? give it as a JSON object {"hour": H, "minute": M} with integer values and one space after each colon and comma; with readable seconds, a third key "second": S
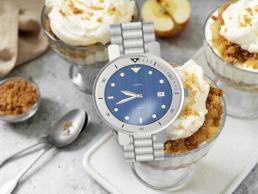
{"hour": 9, "minute": 42}
